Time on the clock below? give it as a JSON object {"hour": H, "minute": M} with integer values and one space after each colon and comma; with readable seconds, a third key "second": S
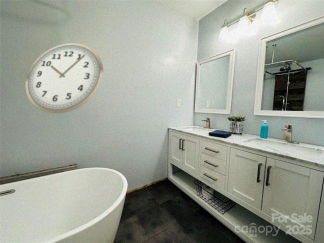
{"hour": 10, "minute": 6}
